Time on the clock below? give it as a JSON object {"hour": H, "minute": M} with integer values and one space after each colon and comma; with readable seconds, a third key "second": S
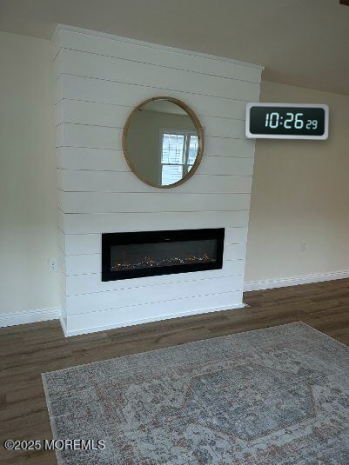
{"hour": 10, "minute": 26, "second": 29}
